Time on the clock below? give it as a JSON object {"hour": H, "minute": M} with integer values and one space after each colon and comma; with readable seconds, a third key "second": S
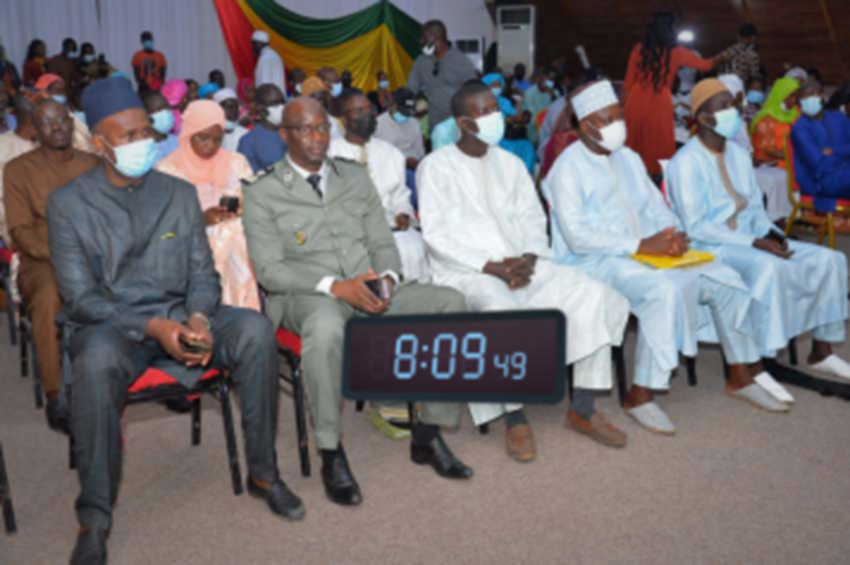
{"hour": 8, "minute": 9, "second": 49}
